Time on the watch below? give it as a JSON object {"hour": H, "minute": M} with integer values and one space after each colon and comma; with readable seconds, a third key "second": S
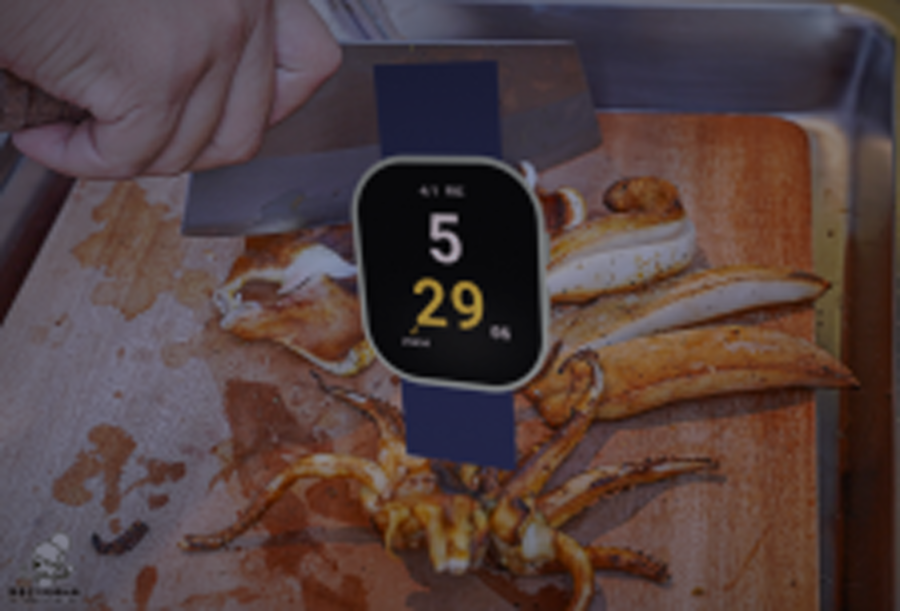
{"hour": 5, "minute": 29}
